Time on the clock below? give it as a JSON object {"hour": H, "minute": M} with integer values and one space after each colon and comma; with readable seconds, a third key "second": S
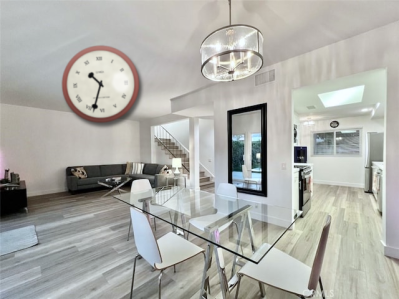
{"hour": 10, "minute": 33}
